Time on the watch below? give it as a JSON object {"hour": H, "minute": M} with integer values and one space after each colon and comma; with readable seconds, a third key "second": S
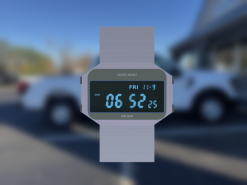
{"hour": 6, "minute": 52, "second": 25}
